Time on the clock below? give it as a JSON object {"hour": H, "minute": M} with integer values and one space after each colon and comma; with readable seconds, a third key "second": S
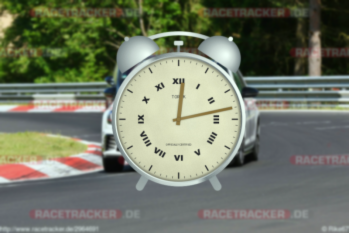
{"hour": 12, "minute": 13}
